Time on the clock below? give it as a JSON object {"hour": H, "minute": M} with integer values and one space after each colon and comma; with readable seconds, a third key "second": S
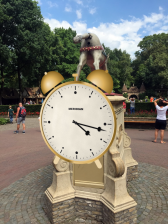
{"hour": 4, "minute": 17}
